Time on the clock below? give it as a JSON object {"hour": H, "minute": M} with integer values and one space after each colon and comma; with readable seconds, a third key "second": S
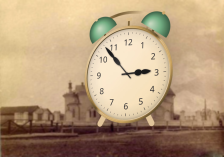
{"hour": 2, "minute": 53}
